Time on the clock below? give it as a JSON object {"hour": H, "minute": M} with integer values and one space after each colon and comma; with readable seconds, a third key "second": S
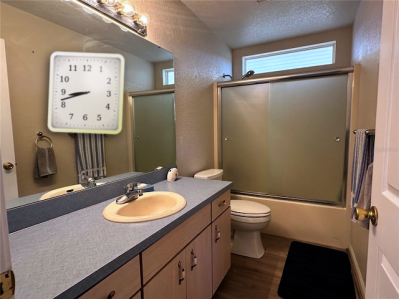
{"hour": 8, "minute": 42}
